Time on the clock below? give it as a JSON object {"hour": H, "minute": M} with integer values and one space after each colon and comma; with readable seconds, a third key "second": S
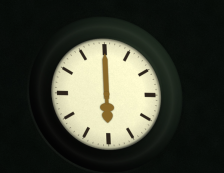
{"hour": 6, "minute": 0}
